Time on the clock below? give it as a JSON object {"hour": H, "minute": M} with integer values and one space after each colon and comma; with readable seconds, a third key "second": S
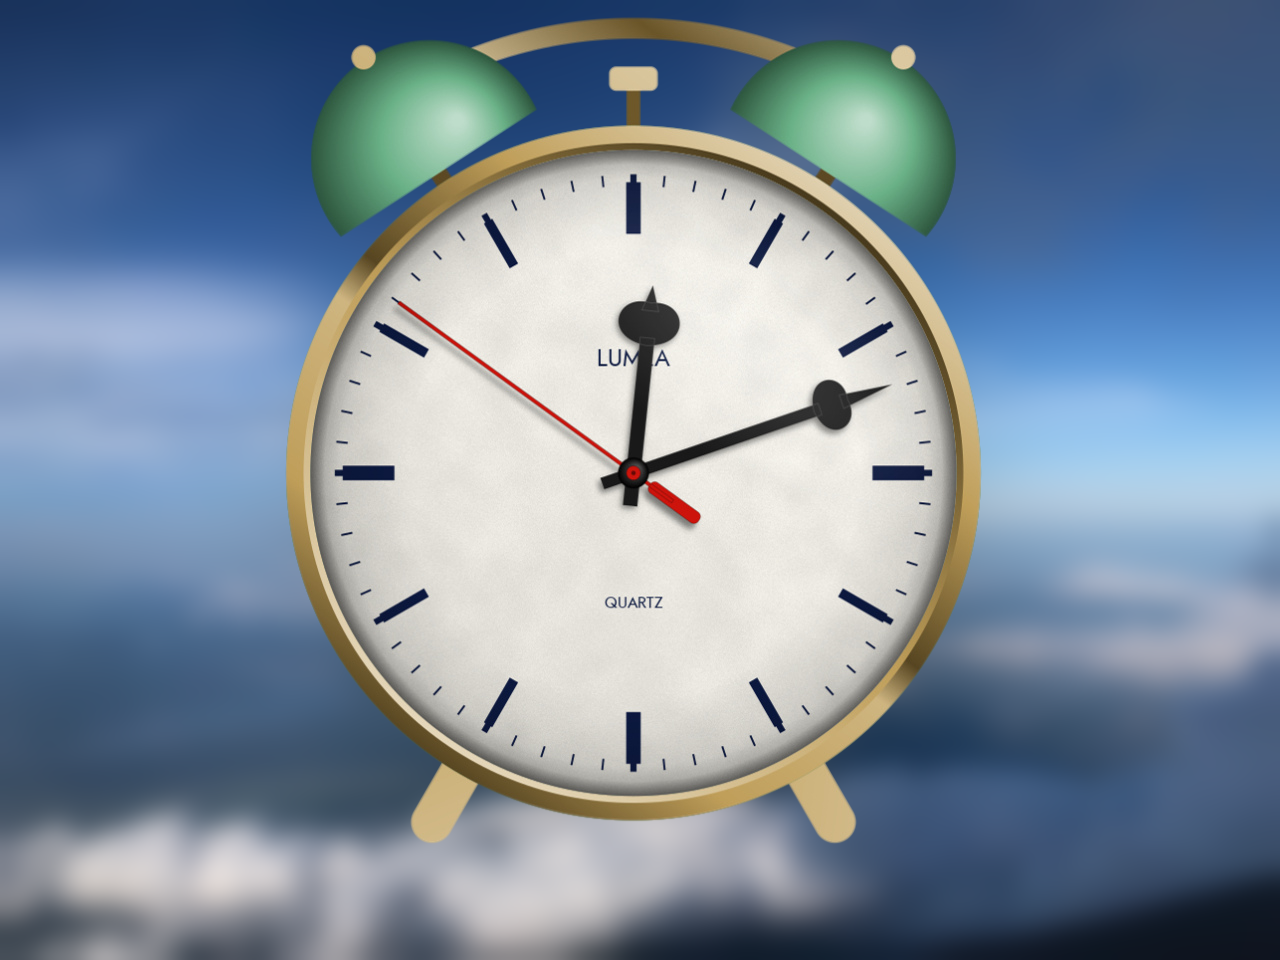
{"hour": 12, "minute": 11, "second": 51}
